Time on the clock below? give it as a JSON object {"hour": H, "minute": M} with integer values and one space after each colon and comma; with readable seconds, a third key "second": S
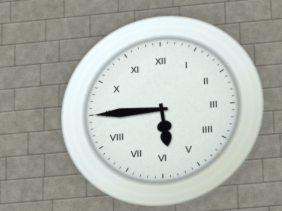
{"hour": 5, "minute": 45}
